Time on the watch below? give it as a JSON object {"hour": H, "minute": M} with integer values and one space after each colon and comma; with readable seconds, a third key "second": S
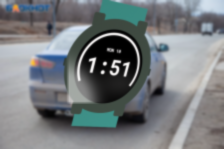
{"hour": 1, "minute": 51}
